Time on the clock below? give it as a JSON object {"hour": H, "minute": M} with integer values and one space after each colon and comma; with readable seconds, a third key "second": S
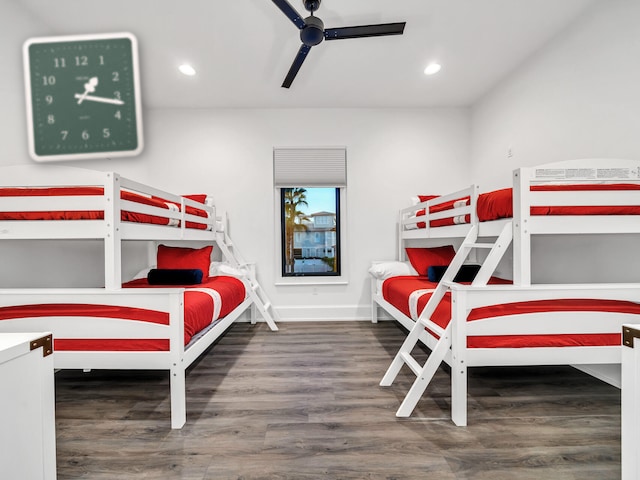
{"hour": 1, "minute": 17}
